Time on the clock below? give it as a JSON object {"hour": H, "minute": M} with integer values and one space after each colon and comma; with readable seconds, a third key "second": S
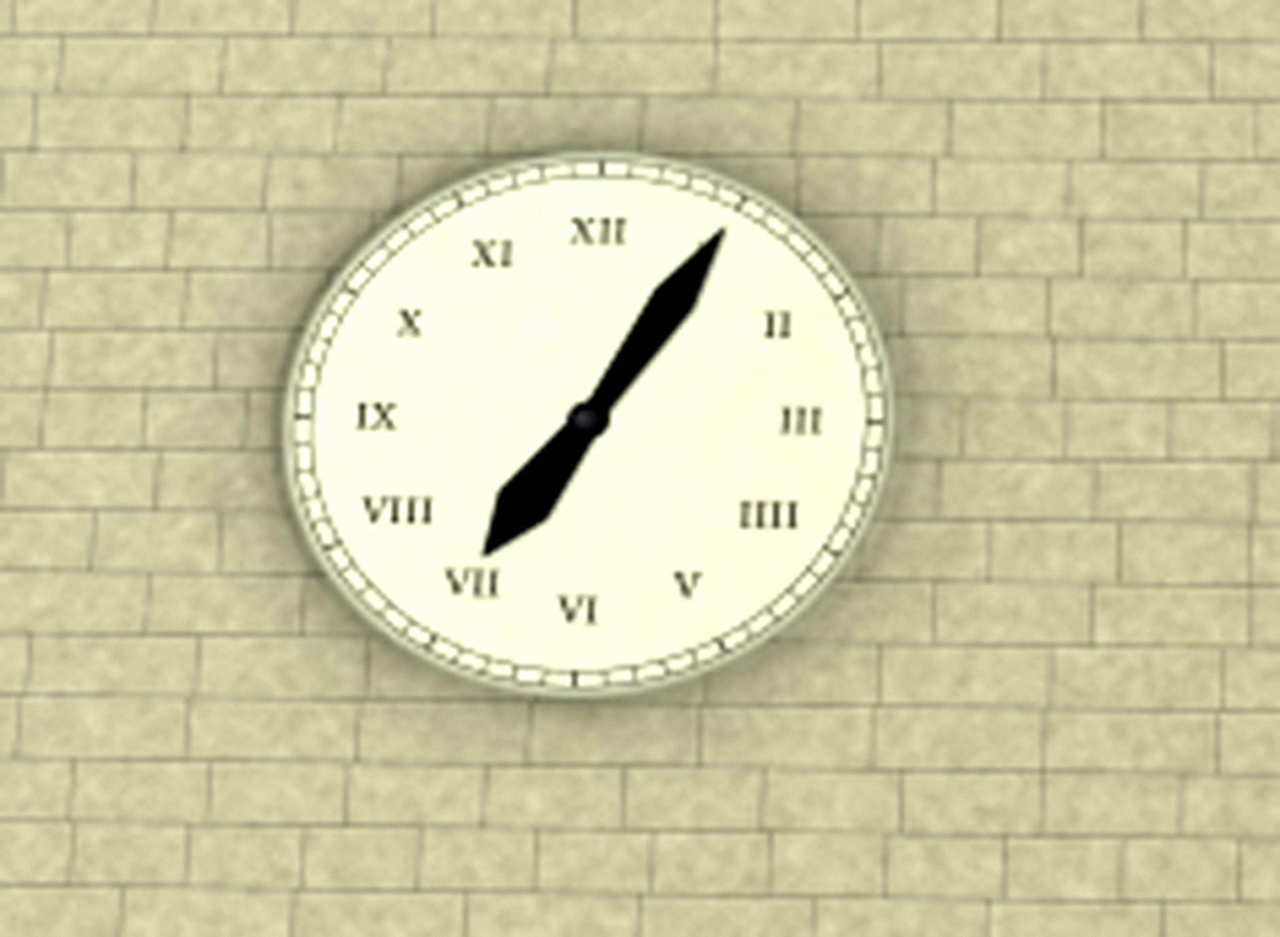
{"hour": 7, "minute": 5}
